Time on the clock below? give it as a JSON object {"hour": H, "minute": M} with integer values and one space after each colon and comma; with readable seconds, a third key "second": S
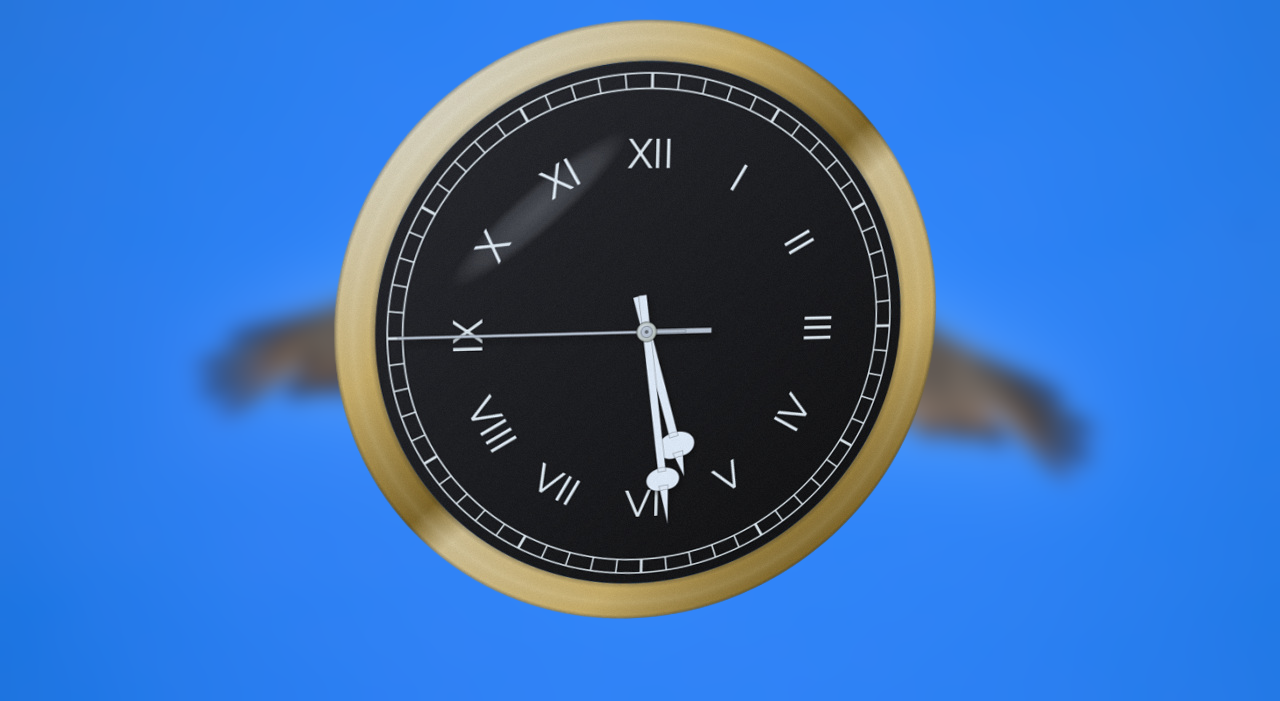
{"hour": 5, "minute": 28, "second": 45}
